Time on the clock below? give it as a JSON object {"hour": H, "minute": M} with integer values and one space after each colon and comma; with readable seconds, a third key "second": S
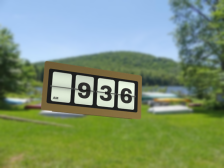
{"hour": 9, "minute": 36}
